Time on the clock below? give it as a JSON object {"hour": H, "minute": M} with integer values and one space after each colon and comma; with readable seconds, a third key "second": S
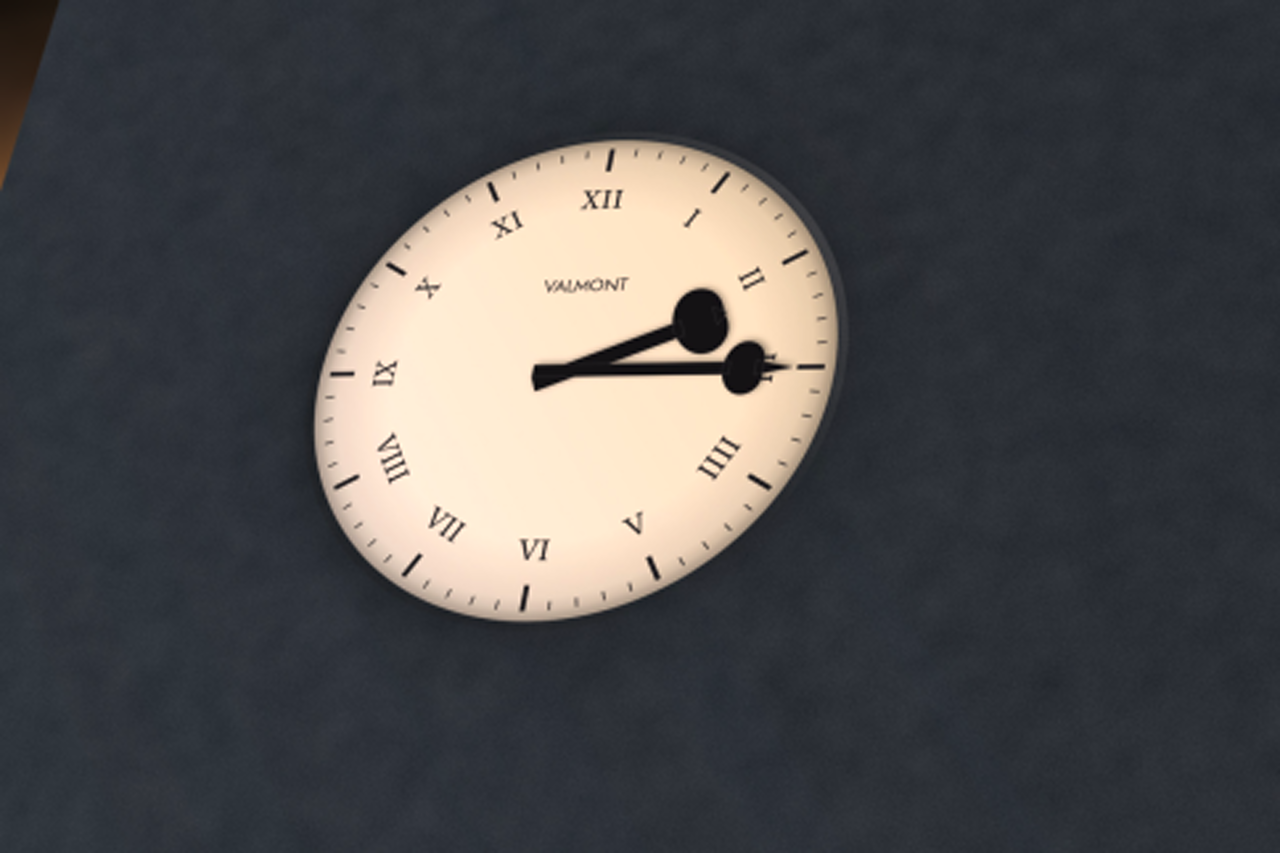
{"hour": 2, "minute": 15}
